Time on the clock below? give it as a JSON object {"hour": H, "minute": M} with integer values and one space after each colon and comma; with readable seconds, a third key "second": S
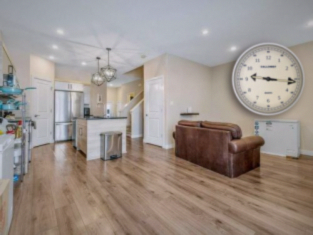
{"hour": 9, "minute": 16}
